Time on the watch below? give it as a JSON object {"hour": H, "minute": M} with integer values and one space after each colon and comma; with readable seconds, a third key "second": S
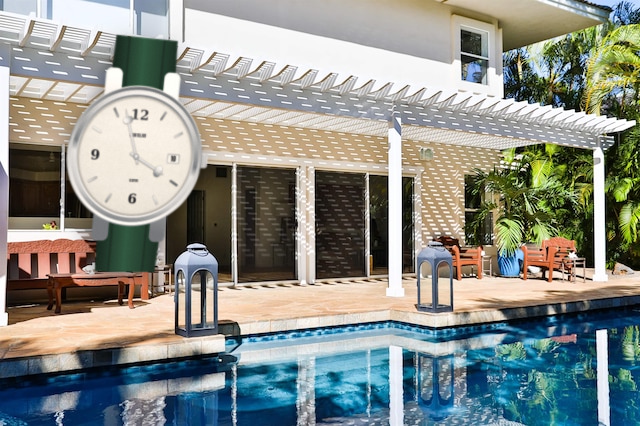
{"hour": 3, "minute": 57}
